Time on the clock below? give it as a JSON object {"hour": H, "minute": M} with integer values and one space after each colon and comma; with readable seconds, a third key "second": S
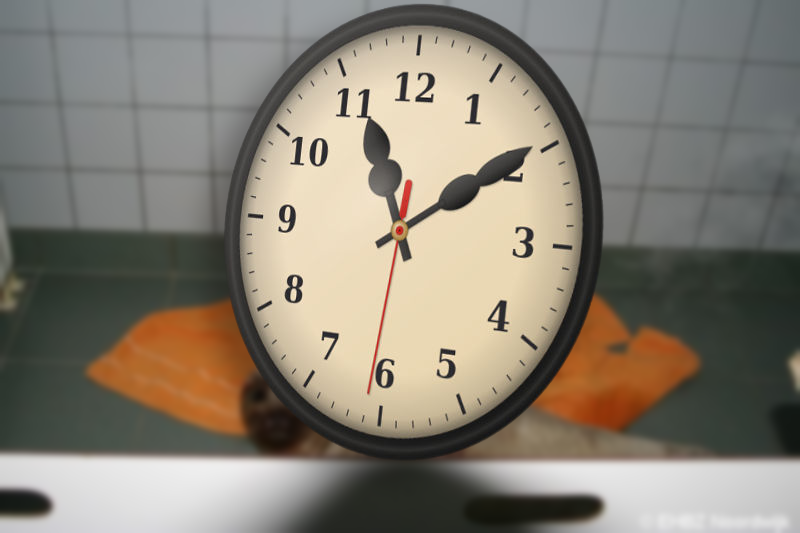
{"hour": 11, "minute": 9, "second": 31}
